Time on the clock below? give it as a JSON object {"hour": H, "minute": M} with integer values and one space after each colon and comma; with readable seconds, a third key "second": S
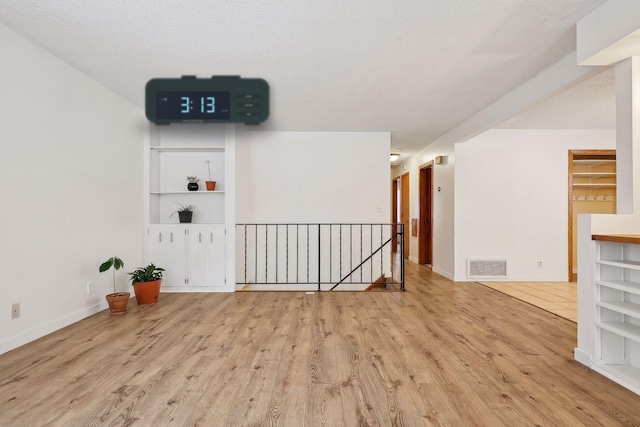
{"hour": 3, "minute": 13}
